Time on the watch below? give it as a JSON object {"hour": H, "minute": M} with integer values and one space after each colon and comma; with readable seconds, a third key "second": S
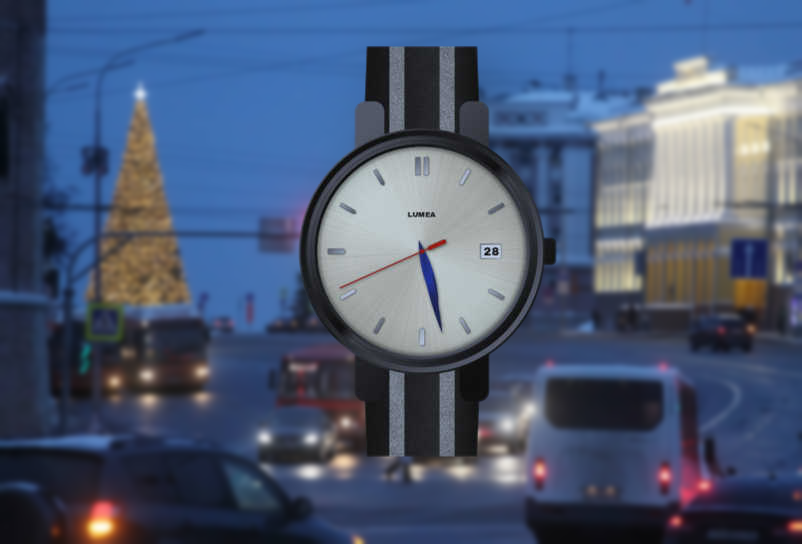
{"hour": 5, "minute": 27, "second": 41}
